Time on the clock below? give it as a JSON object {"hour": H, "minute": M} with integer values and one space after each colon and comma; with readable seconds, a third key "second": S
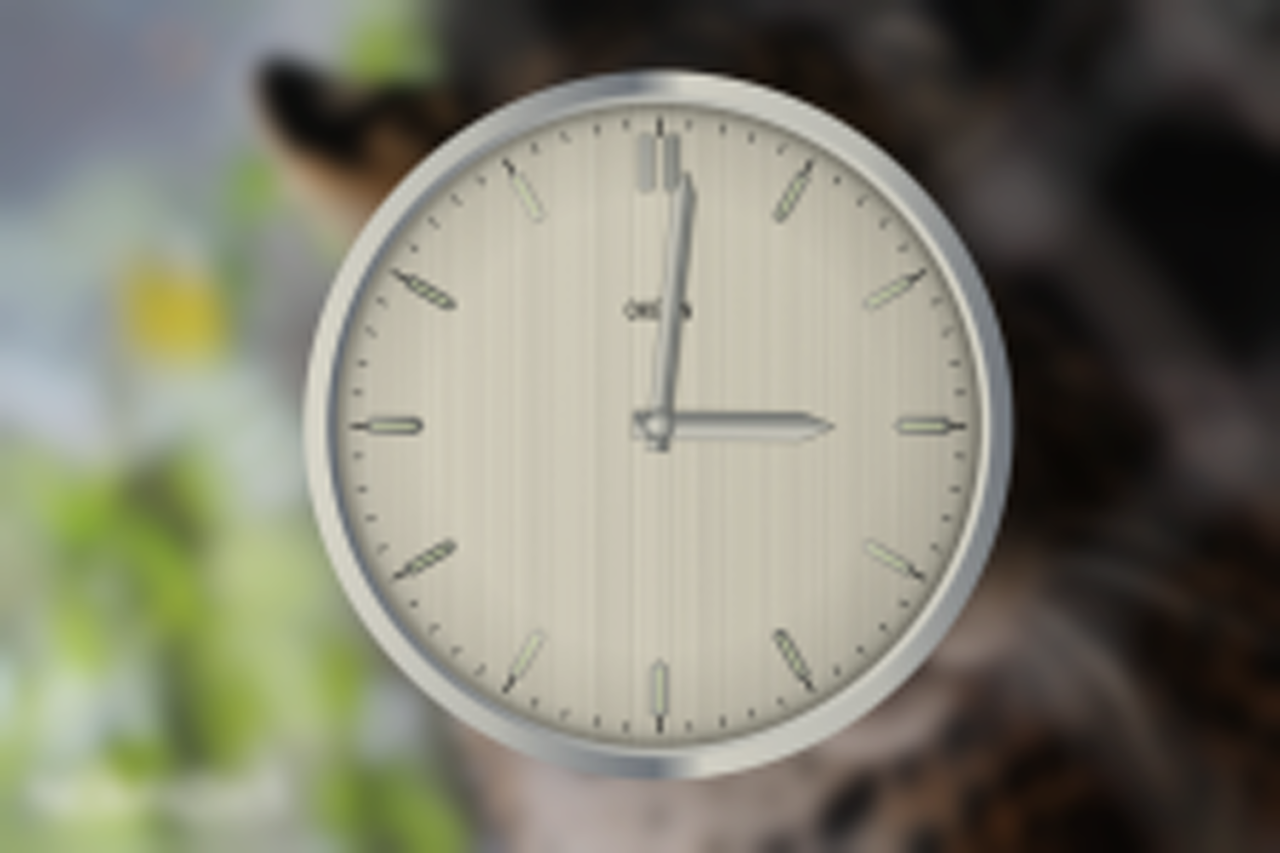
{"hour": 3, "minute": 1}
